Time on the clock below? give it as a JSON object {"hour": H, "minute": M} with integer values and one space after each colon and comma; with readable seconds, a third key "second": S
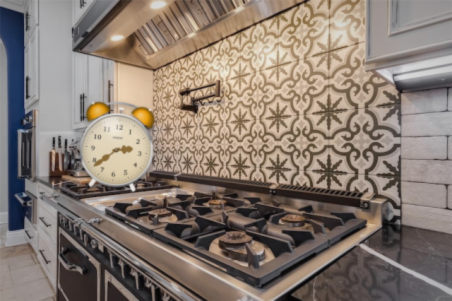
{"hour": 2, "minute": 38}
